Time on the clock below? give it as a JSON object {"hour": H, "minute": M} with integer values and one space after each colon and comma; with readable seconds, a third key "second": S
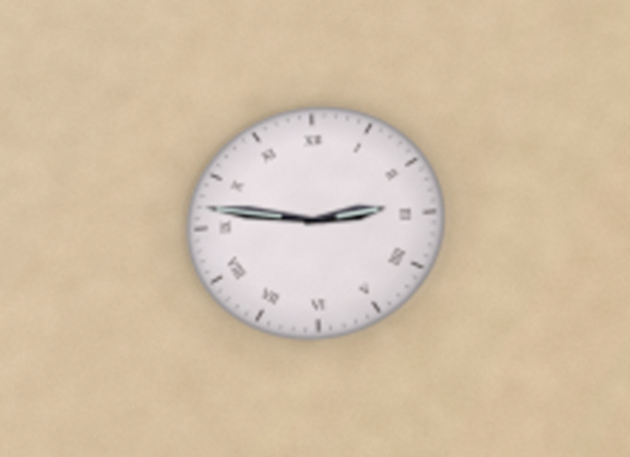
{"hour": 2, "minute": 47}
